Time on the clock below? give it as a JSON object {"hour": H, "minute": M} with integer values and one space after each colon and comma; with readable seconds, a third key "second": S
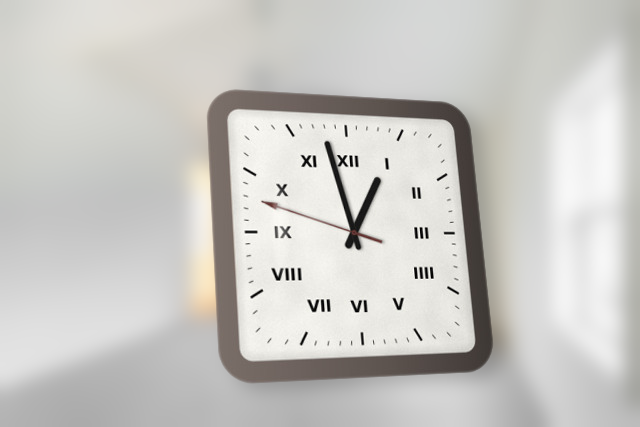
{"hour": 12, "minute": 57, "second": 48}
